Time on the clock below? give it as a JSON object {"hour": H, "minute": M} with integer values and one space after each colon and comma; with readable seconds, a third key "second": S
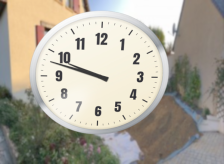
{"hour": 9, "minute": 48}
